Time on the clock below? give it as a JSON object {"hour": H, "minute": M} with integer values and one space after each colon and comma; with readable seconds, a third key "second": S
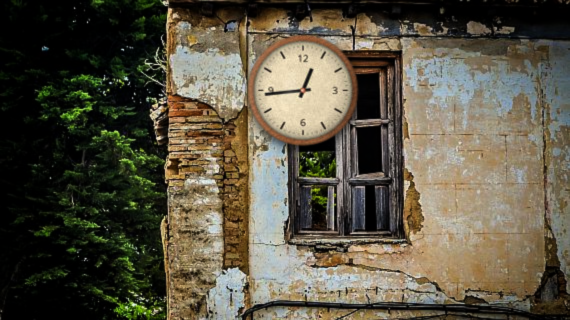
{"hour": 12, "minute": 44}
